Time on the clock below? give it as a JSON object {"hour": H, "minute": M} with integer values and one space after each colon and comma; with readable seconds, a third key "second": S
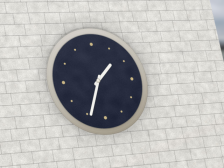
{"hour": 1, "minute": 34}
